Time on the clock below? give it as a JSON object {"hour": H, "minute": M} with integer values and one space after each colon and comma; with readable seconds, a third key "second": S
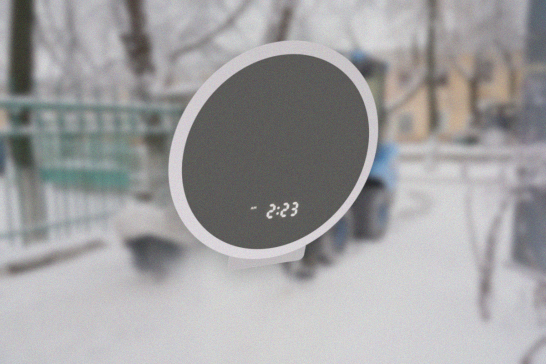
{"hour": 2, "minute": 23}
